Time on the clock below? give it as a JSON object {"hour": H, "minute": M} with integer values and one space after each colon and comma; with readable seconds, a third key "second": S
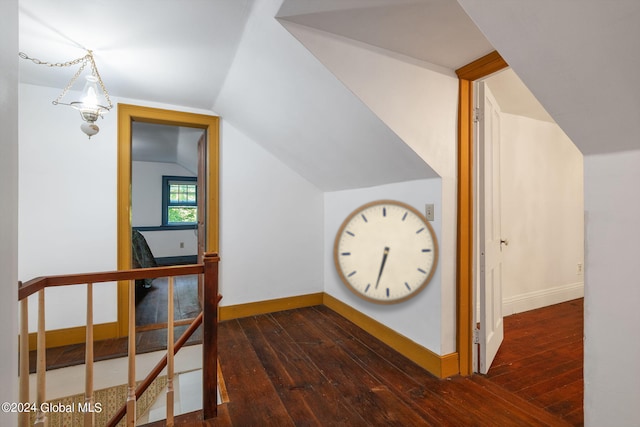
{"hour": 6, "minute": 33}
